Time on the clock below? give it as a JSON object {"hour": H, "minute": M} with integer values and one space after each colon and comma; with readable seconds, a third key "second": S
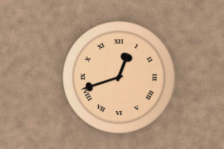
{"hour": 12, "minute": 42}
